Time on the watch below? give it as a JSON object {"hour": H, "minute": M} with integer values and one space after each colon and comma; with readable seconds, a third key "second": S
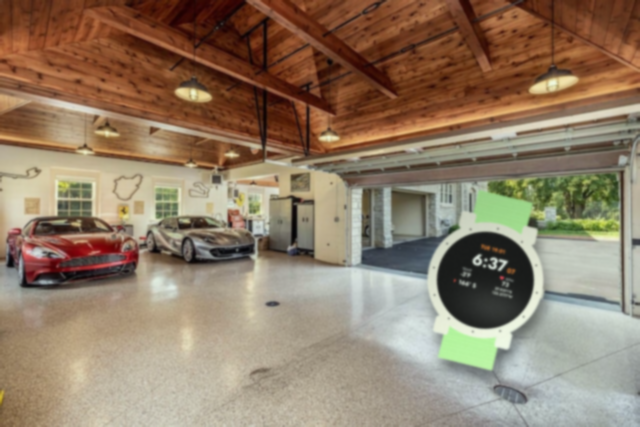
{"hour": 6, "minute": 37}
